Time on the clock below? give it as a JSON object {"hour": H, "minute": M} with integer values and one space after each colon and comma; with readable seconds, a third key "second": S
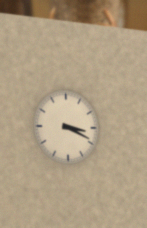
{"hour": 3, "minute": 19}
